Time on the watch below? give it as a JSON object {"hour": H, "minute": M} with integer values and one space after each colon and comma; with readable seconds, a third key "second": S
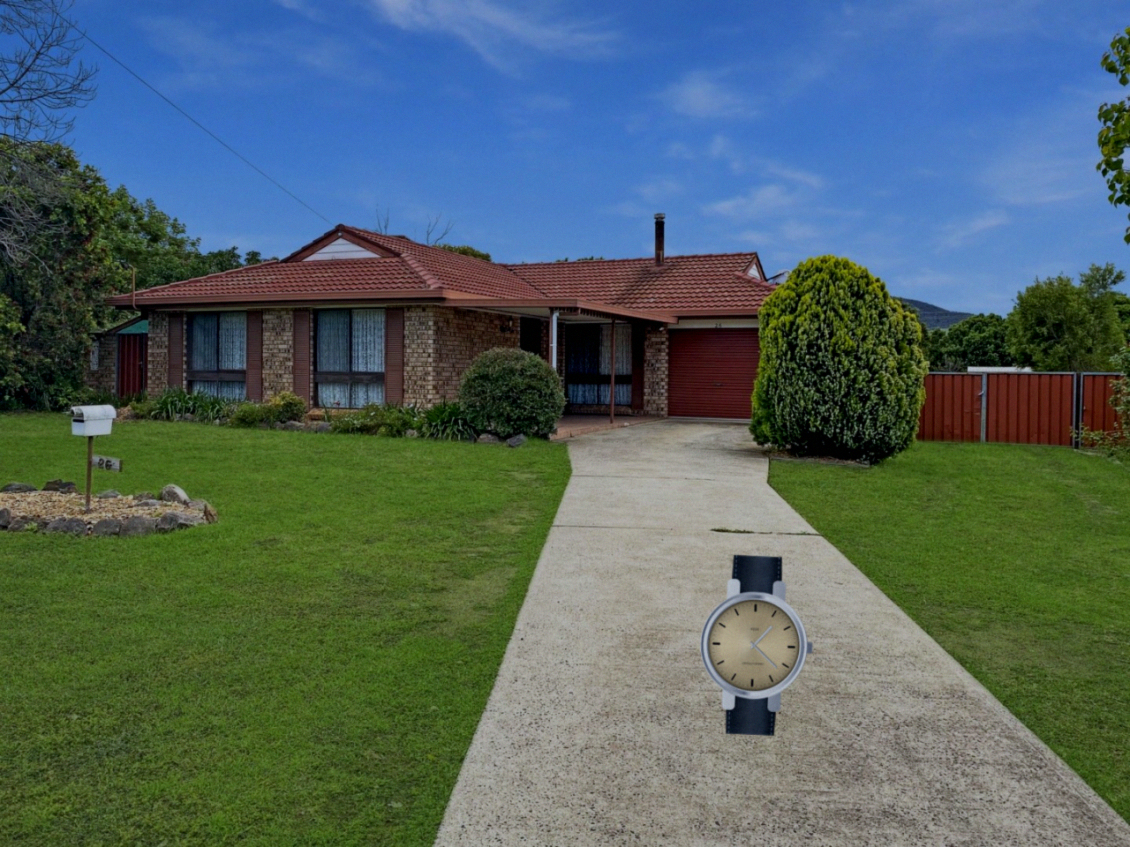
{"hour": 1, "minute": 22}
